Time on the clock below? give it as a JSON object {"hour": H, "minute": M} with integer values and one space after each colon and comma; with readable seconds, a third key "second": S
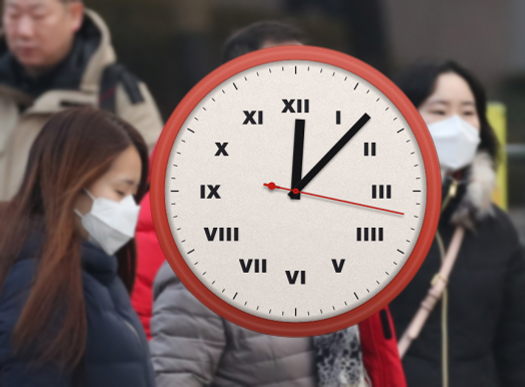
{"hour": 12, "minute": 7, "second": 17}
